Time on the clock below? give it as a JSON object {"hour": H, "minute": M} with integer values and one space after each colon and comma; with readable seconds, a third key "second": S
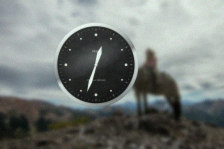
{"hour": 12, "minute": 33}
